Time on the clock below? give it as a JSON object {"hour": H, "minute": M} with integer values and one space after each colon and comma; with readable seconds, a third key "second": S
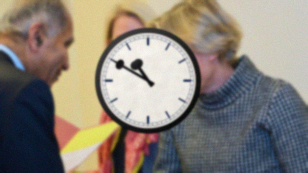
{"hour": 10, "minute": 50}
